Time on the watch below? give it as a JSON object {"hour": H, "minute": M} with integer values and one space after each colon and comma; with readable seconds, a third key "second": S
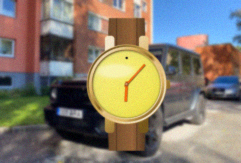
{"hour": 6, "minute": 7}
